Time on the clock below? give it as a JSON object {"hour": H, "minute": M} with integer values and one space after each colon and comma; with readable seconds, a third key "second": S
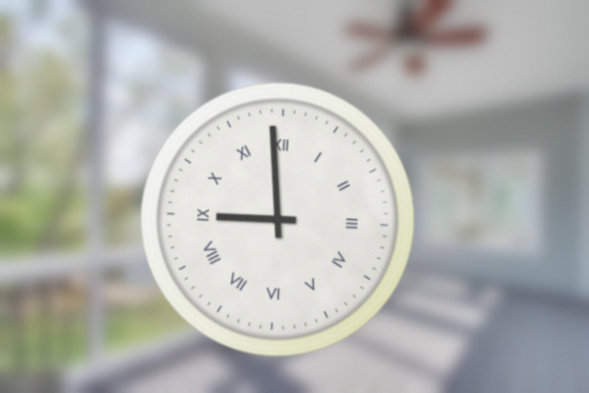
{"hour": 8, "minute": 59}
